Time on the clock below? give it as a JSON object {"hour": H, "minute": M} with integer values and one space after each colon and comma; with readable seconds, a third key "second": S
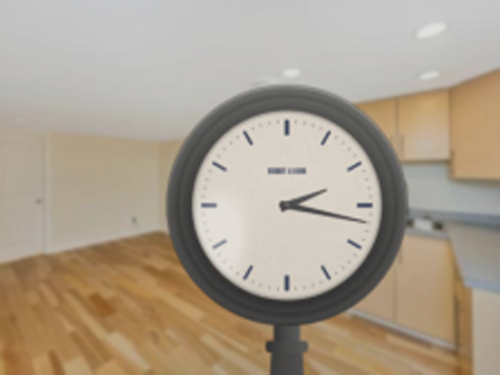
{"hour": 2, "minute": 17}
